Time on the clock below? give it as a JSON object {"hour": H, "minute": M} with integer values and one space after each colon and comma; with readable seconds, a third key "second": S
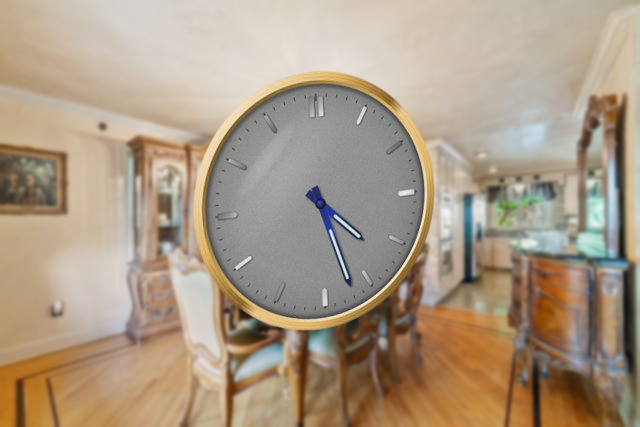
{"hour": 4, "minute": 27}
